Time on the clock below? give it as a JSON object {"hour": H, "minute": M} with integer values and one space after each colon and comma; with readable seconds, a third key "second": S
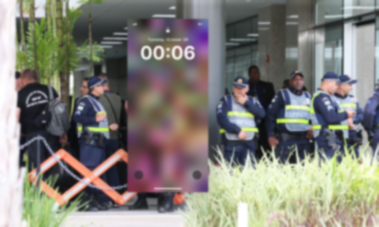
{"hour": 0, "minute": 6}
